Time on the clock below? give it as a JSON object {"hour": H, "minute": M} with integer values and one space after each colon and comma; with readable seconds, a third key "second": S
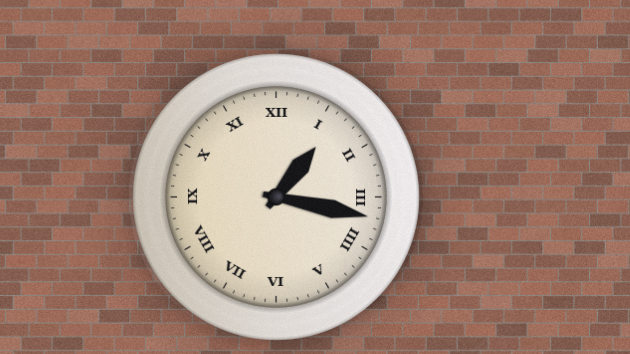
{"hour": 1, "minute": 17}
